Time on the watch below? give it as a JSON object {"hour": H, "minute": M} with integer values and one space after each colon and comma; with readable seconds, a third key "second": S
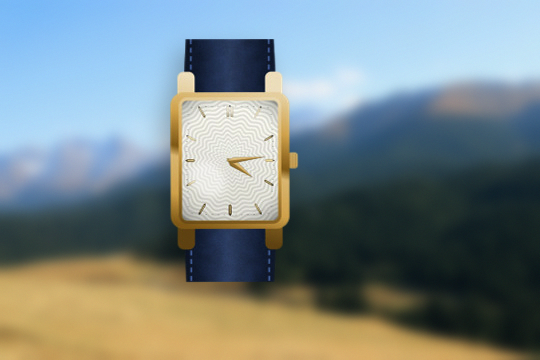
{"hour": 4, "minute": 14}
